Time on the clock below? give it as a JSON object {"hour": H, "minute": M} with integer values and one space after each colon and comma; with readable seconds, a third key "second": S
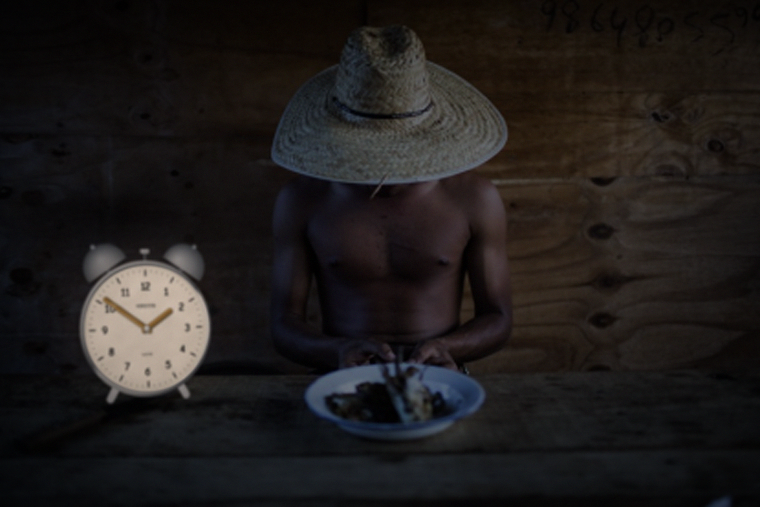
{"hour": 1, "minute": 51}
